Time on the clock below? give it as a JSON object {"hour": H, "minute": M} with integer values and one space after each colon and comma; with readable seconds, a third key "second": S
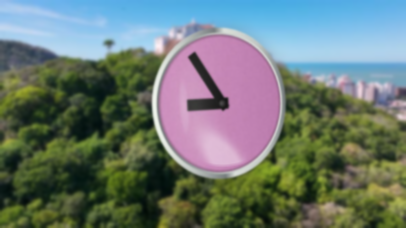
{"hour": 8, "minute": 54}
